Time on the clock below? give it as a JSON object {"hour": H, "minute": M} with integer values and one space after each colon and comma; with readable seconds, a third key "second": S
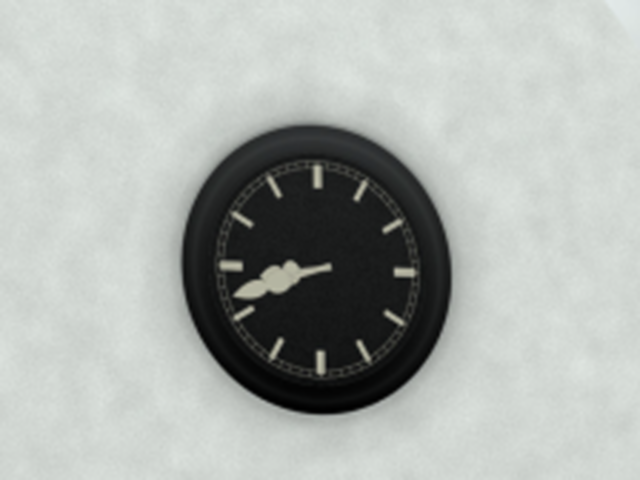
{"hour": 8, "minute": 42}
